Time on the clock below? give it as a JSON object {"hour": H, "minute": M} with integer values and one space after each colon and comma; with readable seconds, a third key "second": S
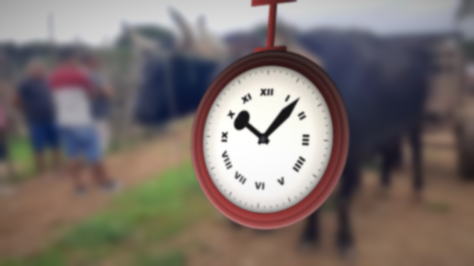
{"hour": 10, "minute": 7}
